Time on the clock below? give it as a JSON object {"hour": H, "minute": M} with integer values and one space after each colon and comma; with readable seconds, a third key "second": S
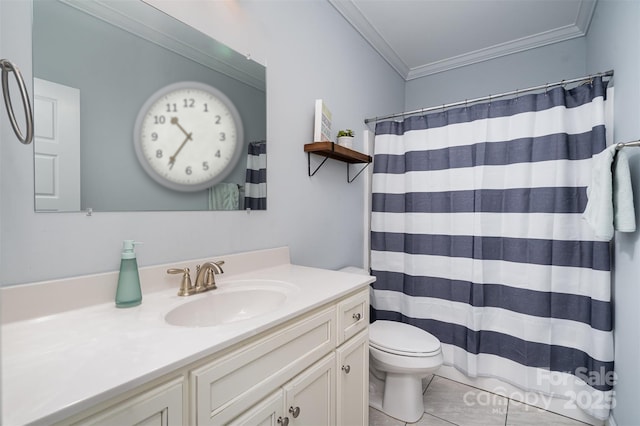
{"hour": 10, "minute": 36}
